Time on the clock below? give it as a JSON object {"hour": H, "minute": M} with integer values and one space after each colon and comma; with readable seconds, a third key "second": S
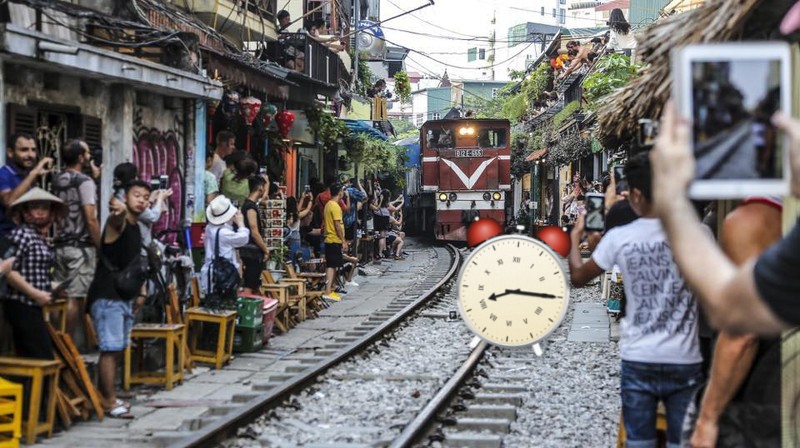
{"hour": 8, "minute": 15}
